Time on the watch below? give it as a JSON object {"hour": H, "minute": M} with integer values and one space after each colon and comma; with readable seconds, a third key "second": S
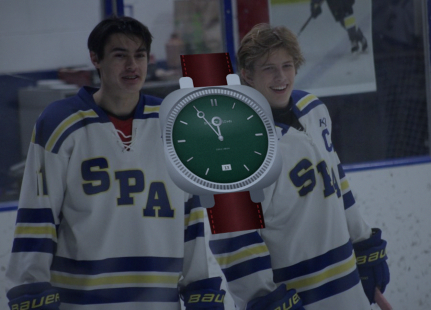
{"hour": 11, "minute": 55}
